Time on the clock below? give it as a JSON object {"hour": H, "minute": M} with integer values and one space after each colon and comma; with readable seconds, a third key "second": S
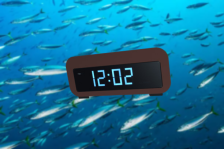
{"hour": 12, "minute": 2}
